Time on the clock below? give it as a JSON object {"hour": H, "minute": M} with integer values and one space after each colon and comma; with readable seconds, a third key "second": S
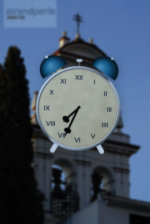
{"hour": 7, "minute": 34}
